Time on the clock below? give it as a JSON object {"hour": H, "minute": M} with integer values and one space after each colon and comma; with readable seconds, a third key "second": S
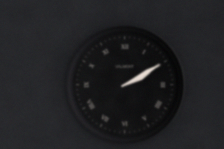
{"hour": 2, "minute": 10}
